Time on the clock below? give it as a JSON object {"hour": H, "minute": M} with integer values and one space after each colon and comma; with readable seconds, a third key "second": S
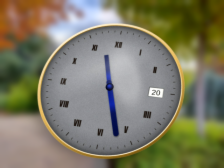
{"hour": 11, "minute": 27}
